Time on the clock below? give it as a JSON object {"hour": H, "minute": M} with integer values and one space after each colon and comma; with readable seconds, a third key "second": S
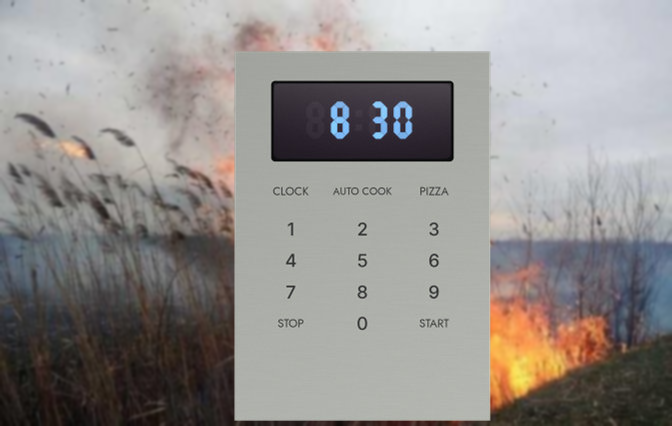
{"hour": 8, "minute": 30}
